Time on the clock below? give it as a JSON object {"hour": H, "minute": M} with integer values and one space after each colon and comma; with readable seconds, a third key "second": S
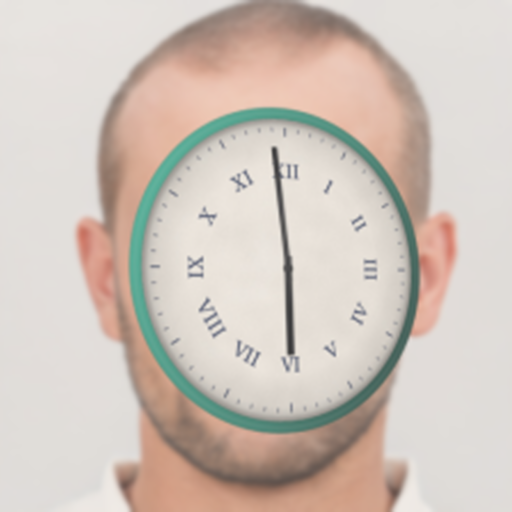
{"hour": 5, "minute": 59}
